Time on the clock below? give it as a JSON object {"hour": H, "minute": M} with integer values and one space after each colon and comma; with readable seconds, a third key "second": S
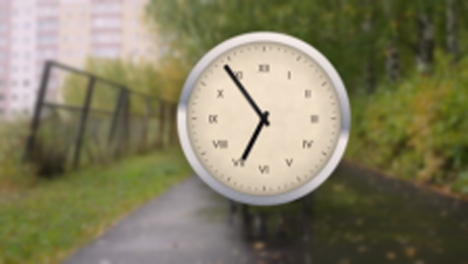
{"hour": 6, "minute": 54}
